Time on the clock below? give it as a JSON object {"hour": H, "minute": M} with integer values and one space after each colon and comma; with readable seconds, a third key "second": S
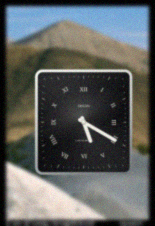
{"hour": 5, "minute": 20}
